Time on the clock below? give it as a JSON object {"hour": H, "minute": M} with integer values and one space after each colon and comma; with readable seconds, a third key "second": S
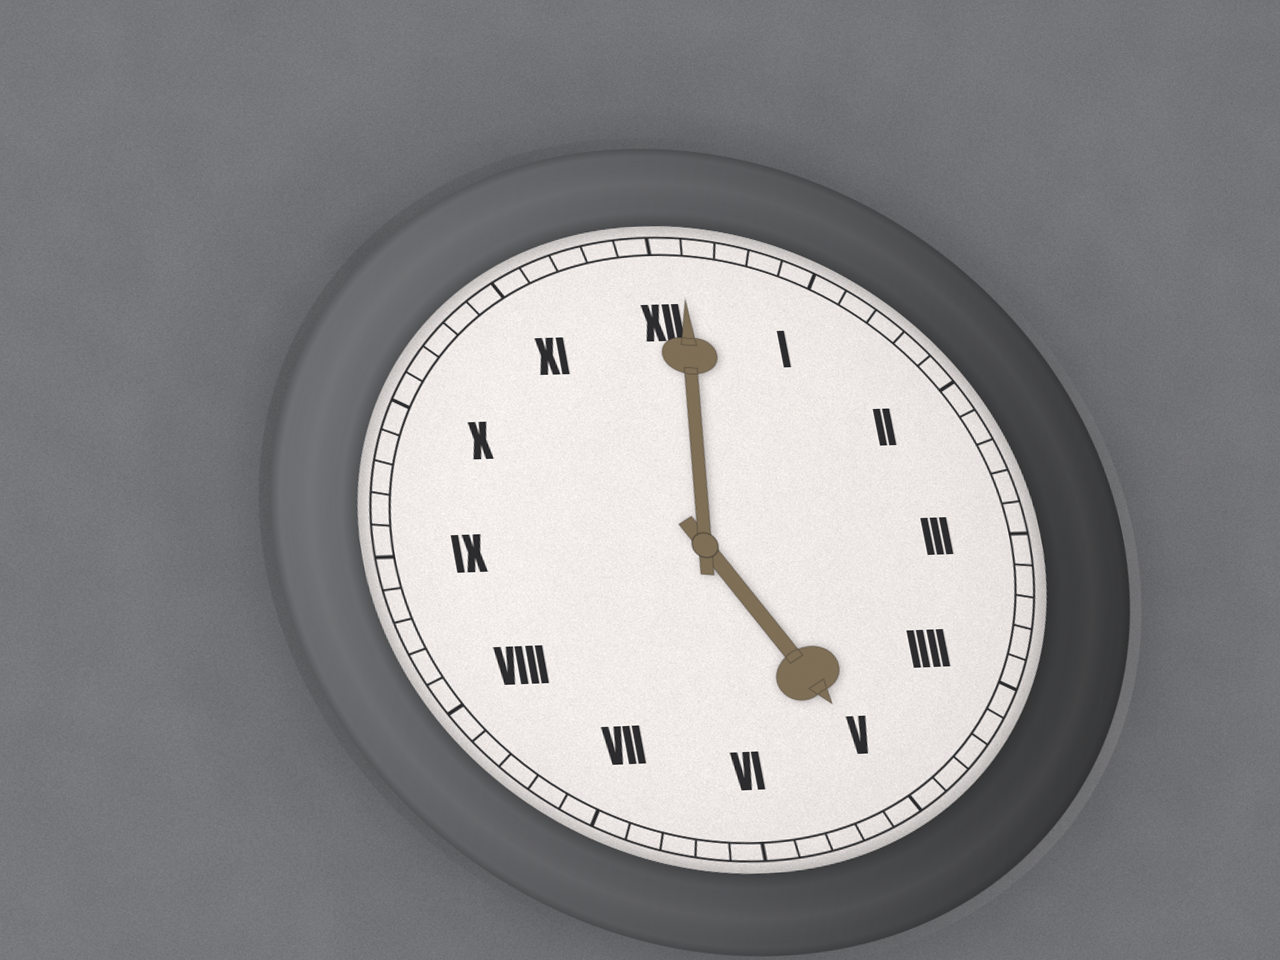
{"hour": 5, "minute": 1}
